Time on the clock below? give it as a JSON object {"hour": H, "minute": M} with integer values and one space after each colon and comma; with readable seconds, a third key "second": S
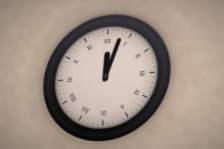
{"hour": 12, "minute": 3}
